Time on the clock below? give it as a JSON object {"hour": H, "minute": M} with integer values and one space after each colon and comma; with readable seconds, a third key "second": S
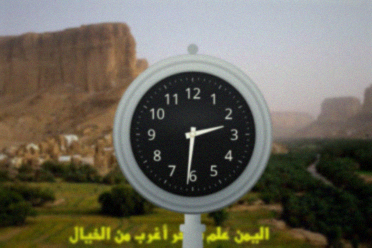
{"hour": 2, "minute": 31}
